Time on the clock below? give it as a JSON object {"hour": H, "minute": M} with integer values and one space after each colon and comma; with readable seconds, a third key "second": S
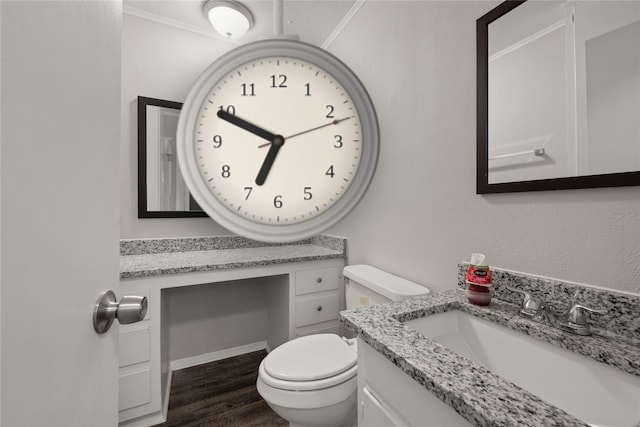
{"hour": 6, "minute": 49, "second": 12}
